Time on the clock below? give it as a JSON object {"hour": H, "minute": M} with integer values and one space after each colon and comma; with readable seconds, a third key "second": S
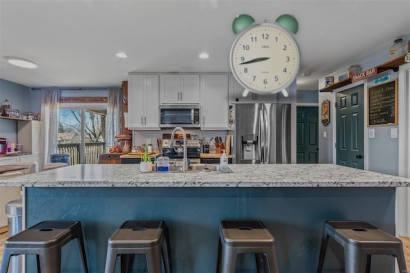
{"hour": 8, "minute": 43}
